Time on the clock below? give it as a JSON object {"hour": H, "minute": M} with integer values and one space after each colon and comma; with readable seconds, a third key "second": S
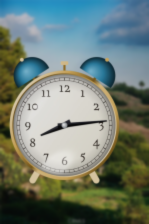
{"hour": 8, "minute": 14}
